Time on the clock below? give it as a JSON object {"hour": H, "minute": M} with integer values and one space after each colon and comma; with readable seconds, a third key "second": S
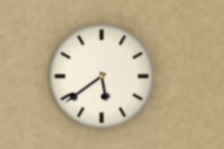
{"hour": 5, "minute": 39}
